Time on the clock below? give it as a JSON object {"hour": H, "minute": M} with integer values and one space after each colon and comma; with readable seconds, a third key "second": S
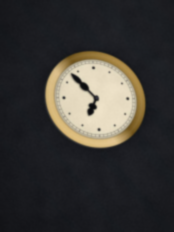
{"hour": 6, "minute": 53}
